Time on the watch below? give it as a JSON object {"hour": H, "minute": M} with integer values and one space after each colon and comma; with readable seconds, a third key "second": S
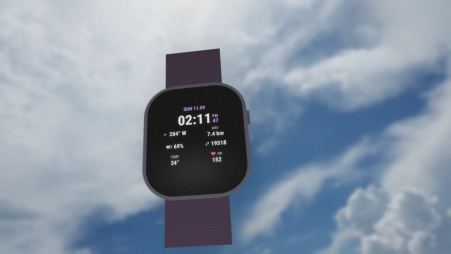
{"hour": 2, "minute": 11}
